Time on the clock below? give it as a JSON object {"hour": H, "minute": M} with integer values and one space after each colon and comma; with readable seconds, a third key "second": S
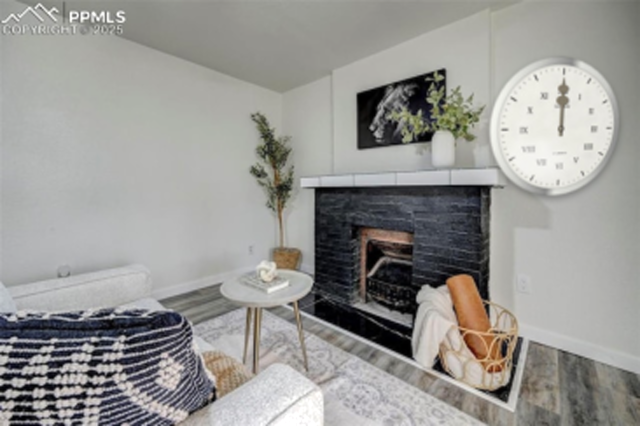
{"hour": 12, "minute": 0}
